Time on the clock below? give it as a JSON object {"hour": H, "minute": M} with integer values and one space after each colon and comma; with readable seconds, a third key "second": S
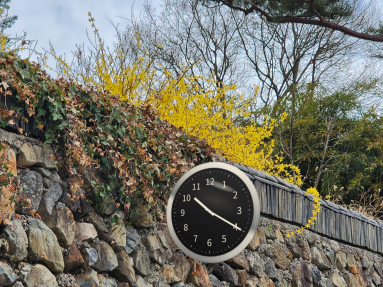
{"hour": 10, "minute": 20}
